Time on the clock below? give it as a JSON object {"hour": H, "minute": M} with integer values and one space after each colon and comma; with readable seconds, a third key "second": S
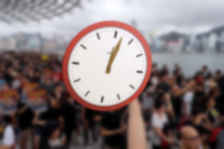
{"hour": 12, "minute": 2}
